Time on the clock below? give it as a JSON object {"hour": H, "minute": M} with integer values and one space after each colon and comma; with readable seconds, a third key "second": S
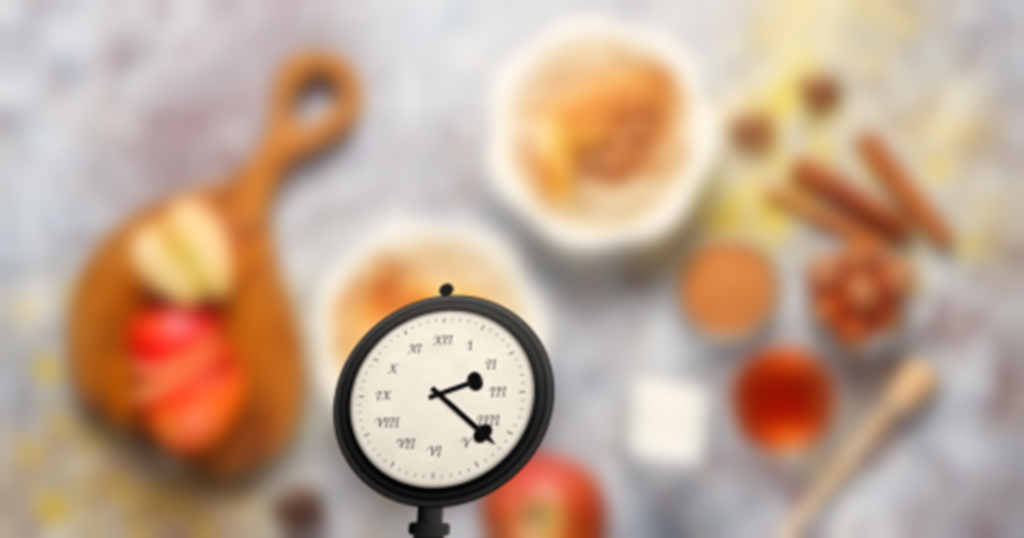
{"hour": 2, "minute": 22}
